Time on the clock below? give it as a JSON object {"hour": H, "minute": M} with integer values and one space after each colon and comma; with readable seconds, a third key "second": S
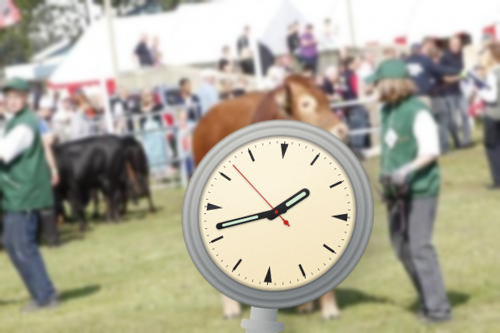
{"hour": 1, "minute": 41, "second": 52}
